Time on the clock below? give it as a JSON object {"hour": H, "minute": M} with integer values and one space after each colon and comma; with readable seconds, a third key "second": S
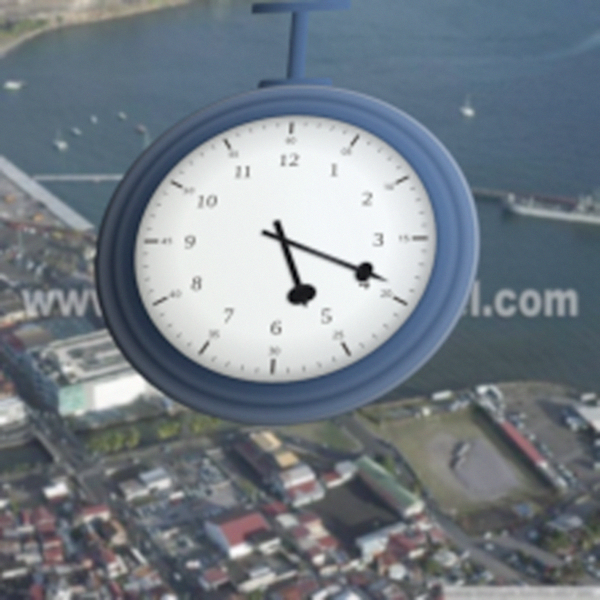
{"hour": 5, "minute": 19}
